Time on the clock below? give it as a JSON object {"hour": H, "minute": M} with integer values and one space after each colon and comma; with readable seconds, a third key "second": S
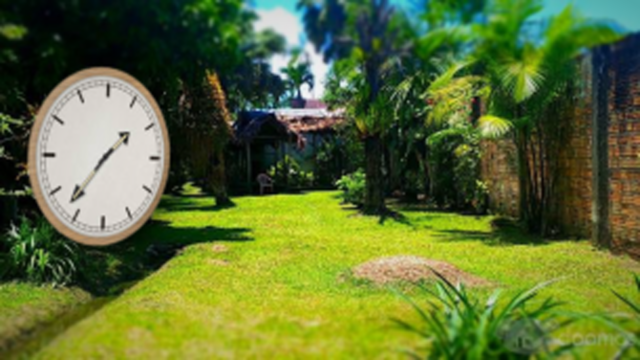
{"hour": 1, "minute": 37}
